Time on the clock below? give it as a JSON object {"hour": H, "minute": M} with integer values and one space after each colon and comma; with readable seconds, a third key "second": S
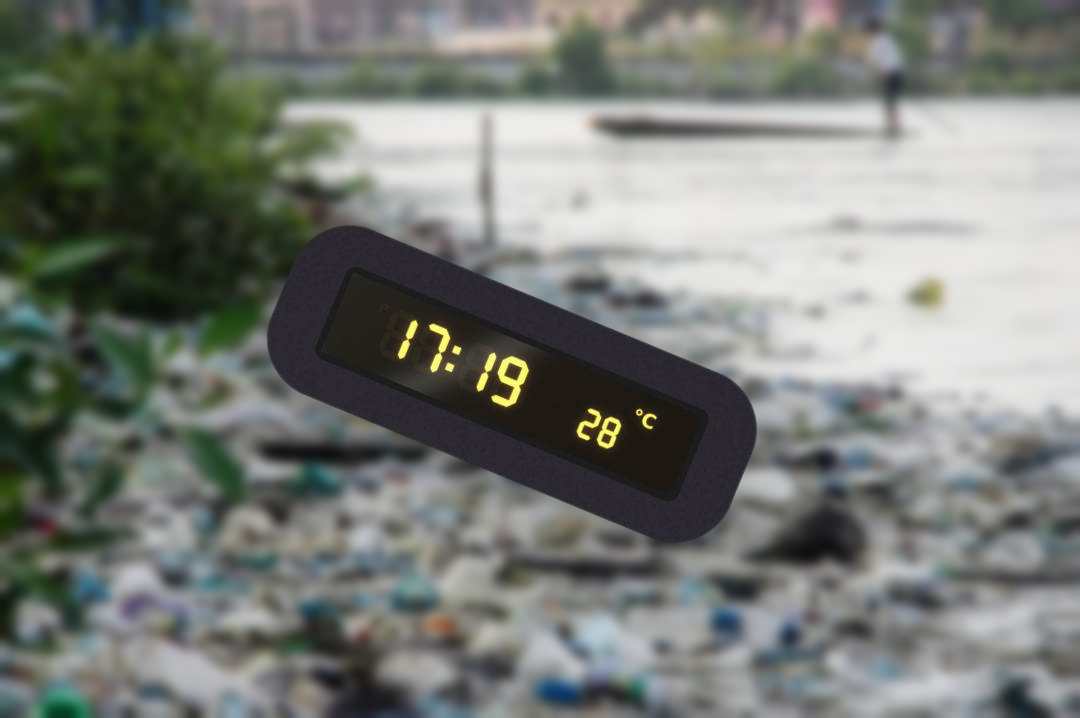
{"hour": 17, "minute": 19}
